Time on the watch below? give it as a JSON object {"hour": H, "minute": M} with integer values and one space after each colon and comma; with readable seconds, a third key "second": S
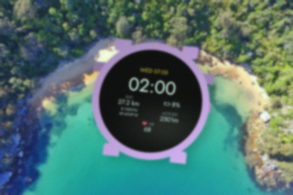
{"hour": 2, "minute": 0}
